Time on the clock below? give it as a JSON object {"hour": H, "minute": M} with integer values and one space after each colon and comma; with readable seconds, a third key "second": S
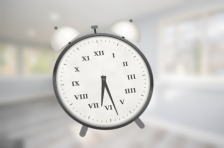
{"hour": 6, "minute": 28}
